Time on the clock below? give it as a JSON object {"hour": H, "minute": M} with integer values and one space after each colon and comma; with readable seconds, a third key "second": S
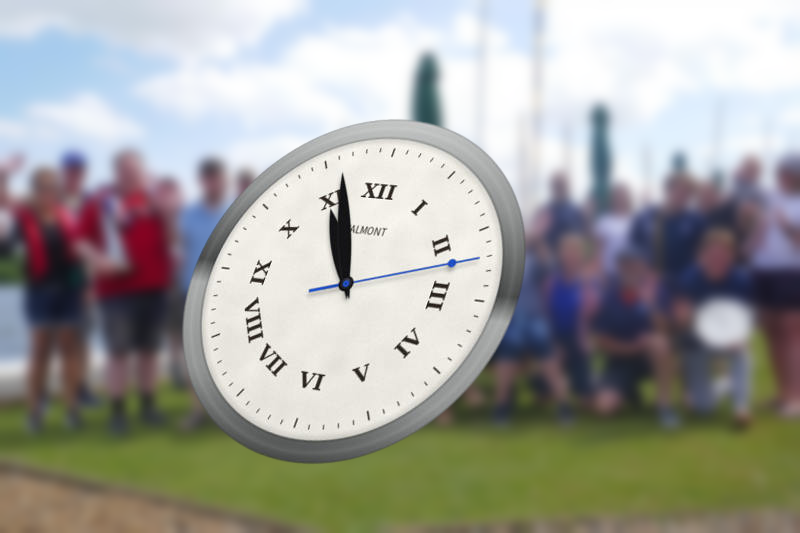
{"hour": 10, "minute": 56, "second": 12}
